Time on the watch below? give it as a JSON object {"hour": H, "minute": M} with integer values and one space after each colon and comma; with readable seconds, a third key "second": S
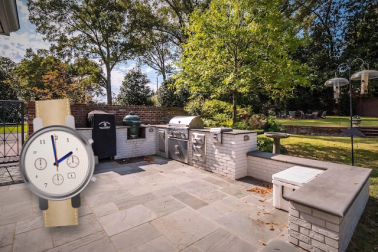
{"hour": 1, "minute": 59}
